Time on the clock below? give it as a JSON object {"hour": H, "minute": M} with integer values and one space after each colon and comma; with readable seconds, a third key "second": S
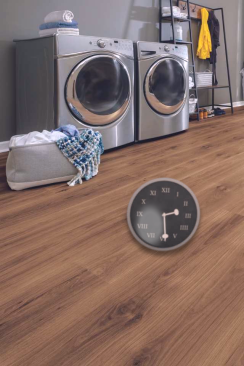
{"hour": 2, "minute": 29}
